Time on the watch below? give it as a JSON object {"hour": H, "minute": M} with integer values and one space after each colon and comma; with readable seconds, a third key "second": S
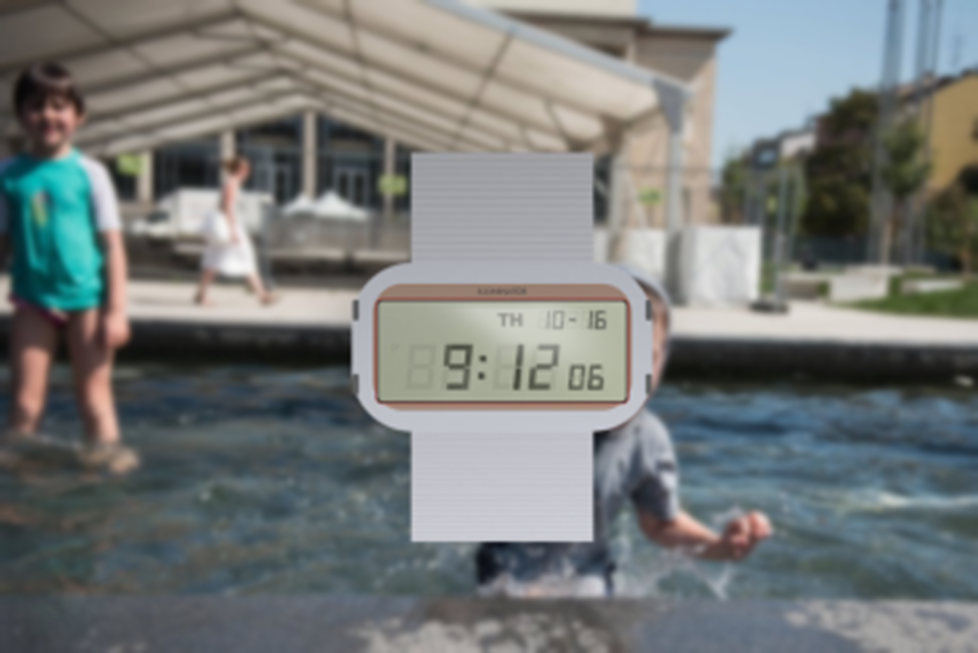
{"hour": 9, "minute": 12, "second": 6}
